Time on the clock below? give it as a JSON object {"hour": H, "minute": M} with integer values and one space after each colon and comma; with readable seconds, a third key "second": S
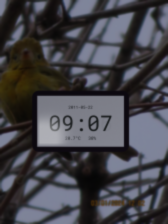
{"hour": 9, "minute": 7}
